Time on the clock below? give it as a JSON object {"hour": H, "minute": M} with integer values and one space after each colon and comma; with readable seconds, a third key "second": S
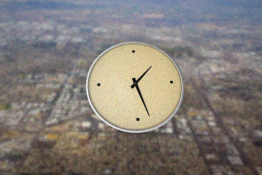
{"hour": 1, "minute": 27}
